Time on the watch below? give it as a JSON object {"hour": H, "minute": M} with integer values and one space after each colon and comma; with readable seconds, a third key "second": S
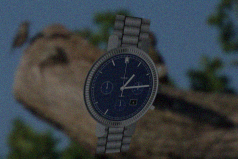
{"hour": 1, "minute": 14}
